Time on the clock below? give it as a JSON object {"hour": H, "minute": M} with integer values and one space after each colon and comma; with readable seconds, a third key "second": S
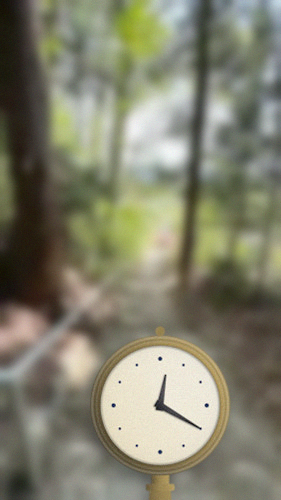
{"hour": 12, "minute": 20}
